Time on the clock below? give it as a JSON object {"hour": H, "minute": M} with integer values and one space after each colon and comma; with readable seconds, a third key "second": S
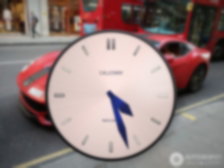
{"hour": 4, "minute": 27}
